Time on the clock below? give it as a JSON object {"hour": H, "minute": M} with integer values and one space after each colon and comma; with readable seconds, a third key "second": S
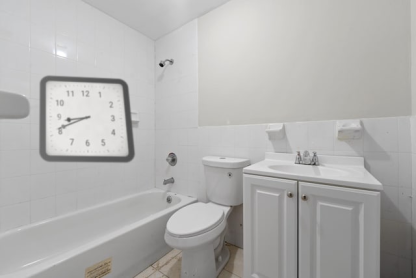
{"hour": 8, "minute": 41}
